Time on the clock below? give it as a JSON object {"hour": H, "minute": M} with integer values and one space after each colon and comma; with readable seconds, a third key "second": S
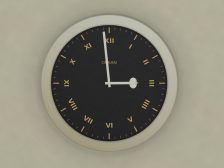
{"hour": 2, "minute": 59}
